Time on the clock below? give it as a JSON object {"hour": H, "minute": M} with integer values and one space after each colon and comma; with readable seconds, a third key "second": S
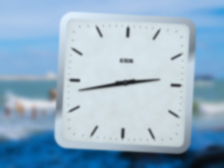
{"hour": 2, "minute": 43}
